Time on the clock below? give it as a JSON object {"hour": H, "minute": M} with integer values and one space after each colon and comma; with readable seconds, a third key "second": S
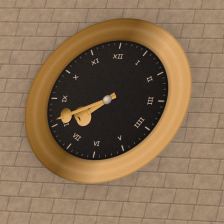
{"hour": 7, "minute": 41}
